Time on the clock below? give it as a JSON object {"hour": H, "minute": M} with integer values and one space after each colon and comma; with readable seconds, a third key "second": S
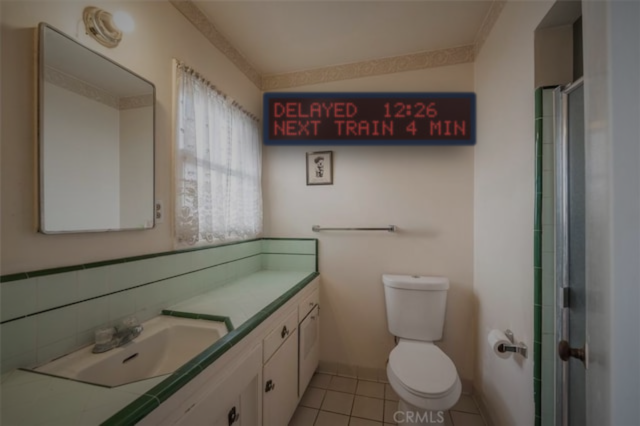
{"hour": 12, "minute": 26}
